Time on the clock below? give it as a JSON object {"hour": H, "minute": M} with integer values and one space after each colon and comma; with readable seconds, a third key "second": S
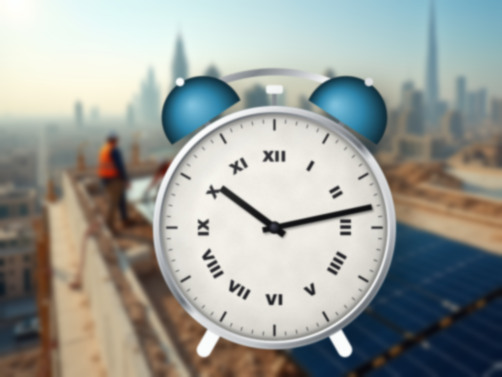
{"hour": 10, "minute": 13}
